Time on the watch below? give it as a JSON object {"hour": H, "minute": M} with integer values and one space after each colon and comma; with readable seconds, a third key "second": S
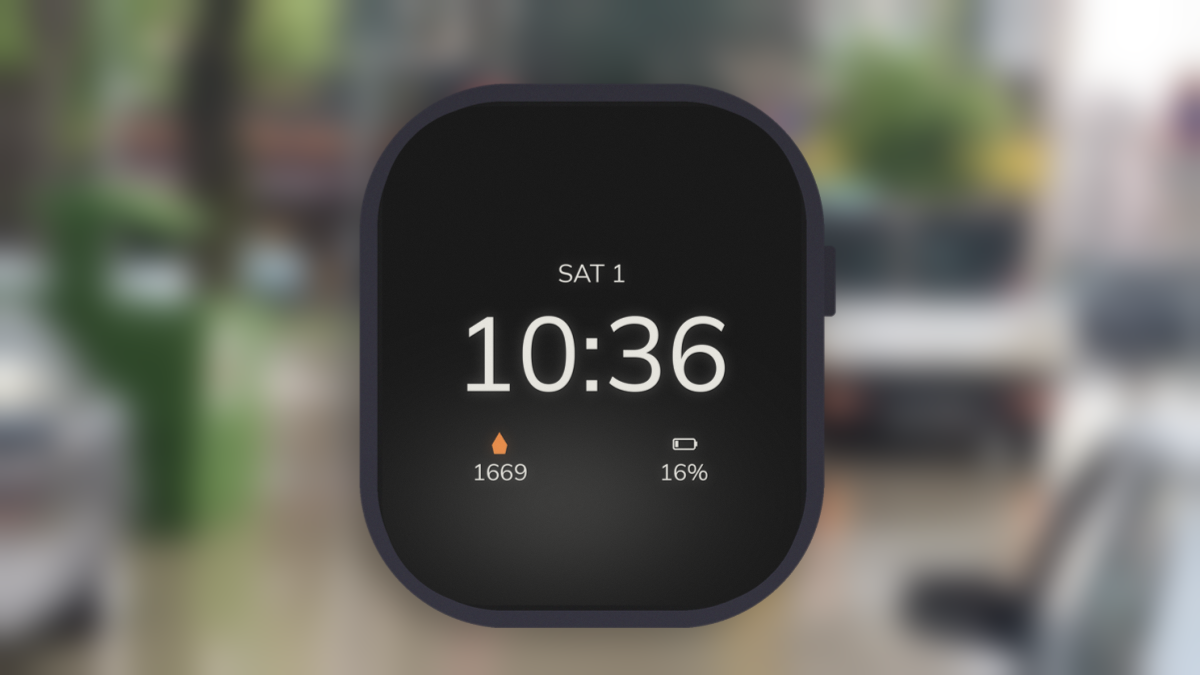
{"hour": 10, "minute": 36}
